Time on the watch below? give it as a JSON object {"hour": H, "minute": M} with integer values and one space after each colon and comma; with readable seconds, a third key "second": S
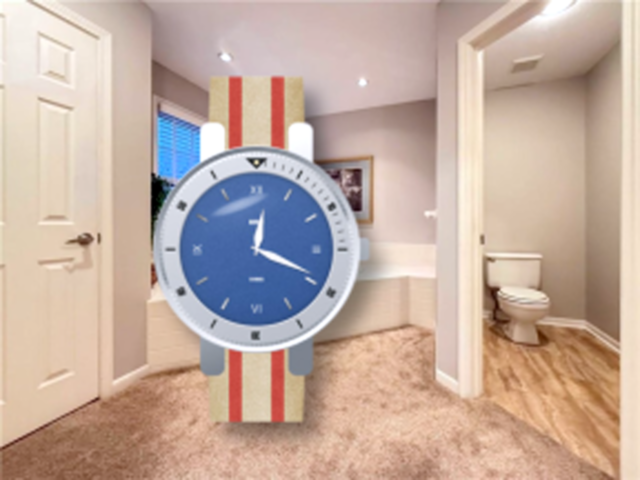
{"hour": 12, "minute": 19}
